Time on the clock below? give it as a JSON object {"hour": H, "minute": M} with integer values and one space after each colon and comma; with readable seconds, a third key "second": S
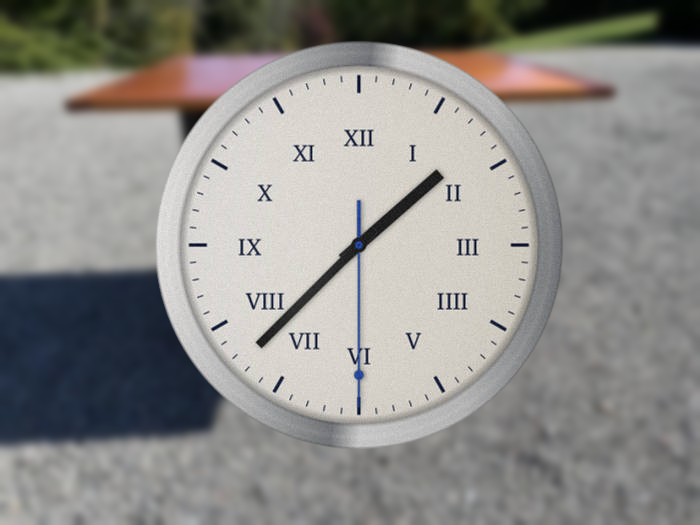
{"hour": 1, "minute": 37, "second": 30}
